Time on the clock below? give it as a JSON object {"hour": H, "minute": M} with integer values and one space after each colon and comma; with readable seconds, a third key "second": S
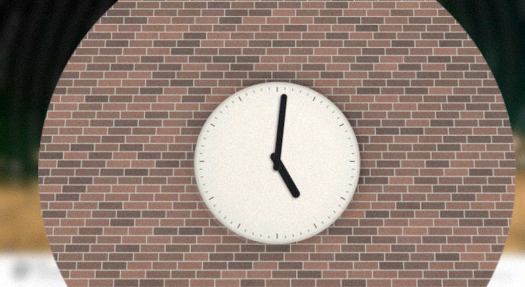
{"hour": 5, "minute": 1}
